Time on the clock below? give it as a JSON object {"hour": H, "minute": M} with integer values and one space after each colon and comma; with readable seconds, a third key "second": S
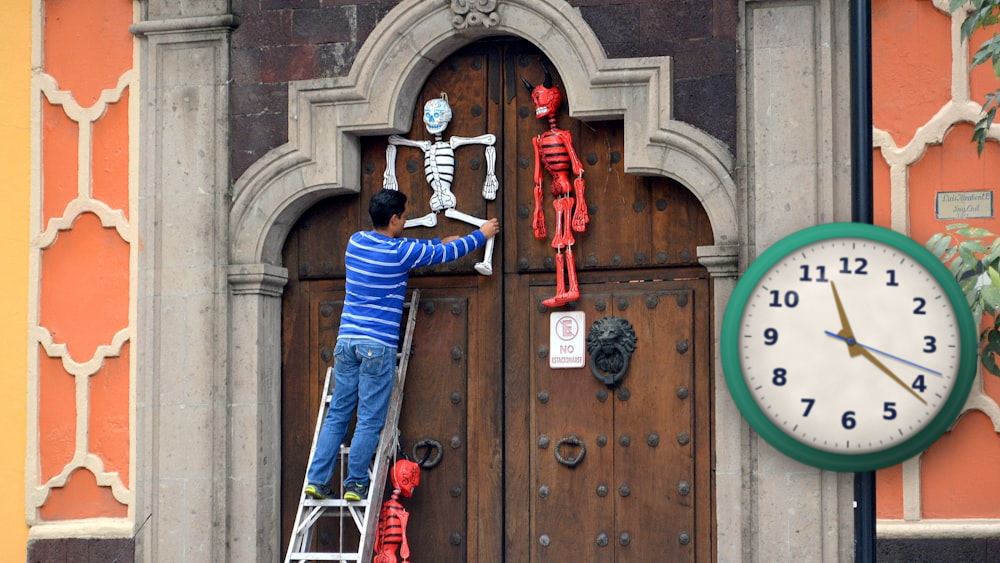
{"hour": 11, "minute": 21, "second": 18}
